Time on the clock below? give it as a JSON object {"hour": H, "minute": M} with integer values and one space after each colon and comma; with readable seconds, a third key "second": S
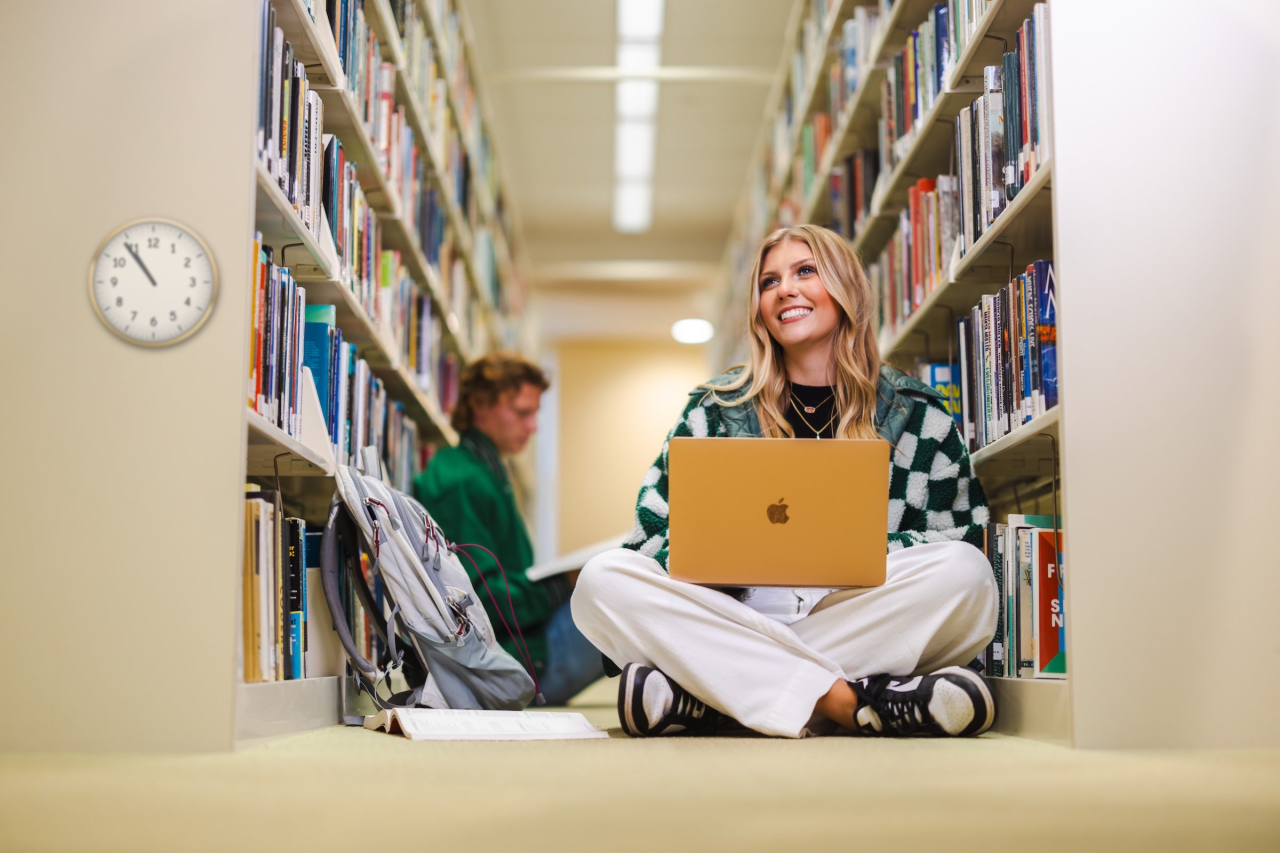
{"hour": 10, "minute": 54}
